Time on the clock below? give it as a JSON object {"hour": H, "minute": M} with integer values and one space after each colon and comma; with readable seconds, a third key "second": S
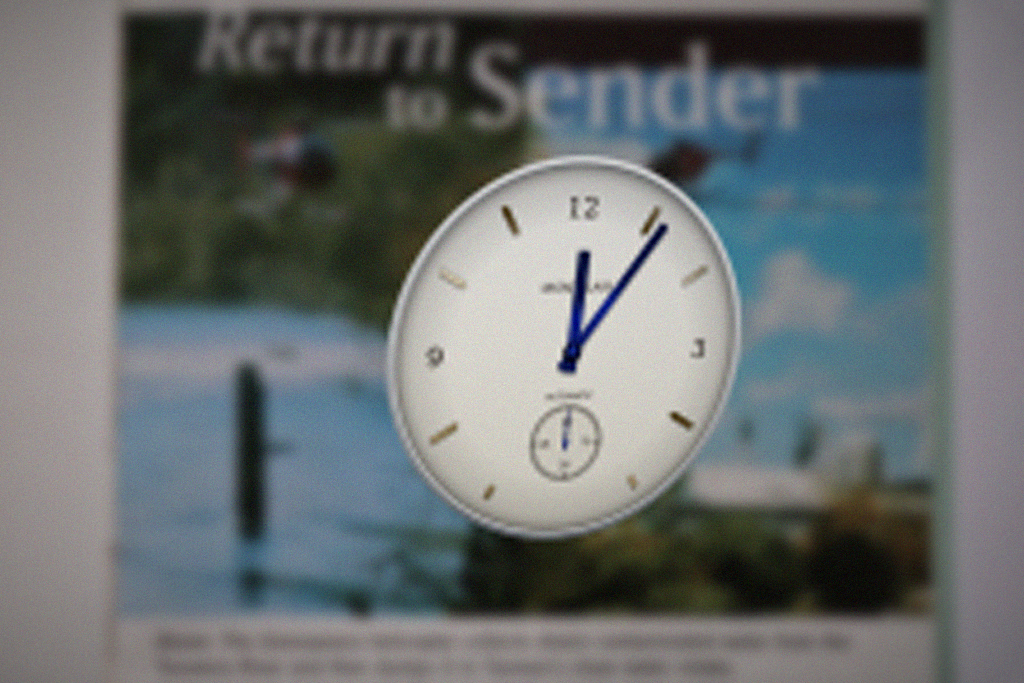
{"hour": 12, "minute": 6}
